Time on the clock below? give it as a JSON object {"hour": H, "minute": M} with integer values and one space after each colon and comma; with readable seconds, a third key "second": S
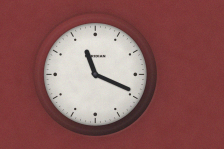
{"hour": 11, "minute": 19}
